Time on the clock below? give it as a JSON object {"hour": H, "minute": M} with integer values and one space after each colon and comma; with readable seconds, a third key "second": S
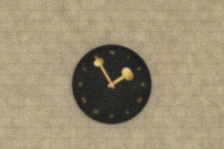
{"hour": 1, "minute": 55}
